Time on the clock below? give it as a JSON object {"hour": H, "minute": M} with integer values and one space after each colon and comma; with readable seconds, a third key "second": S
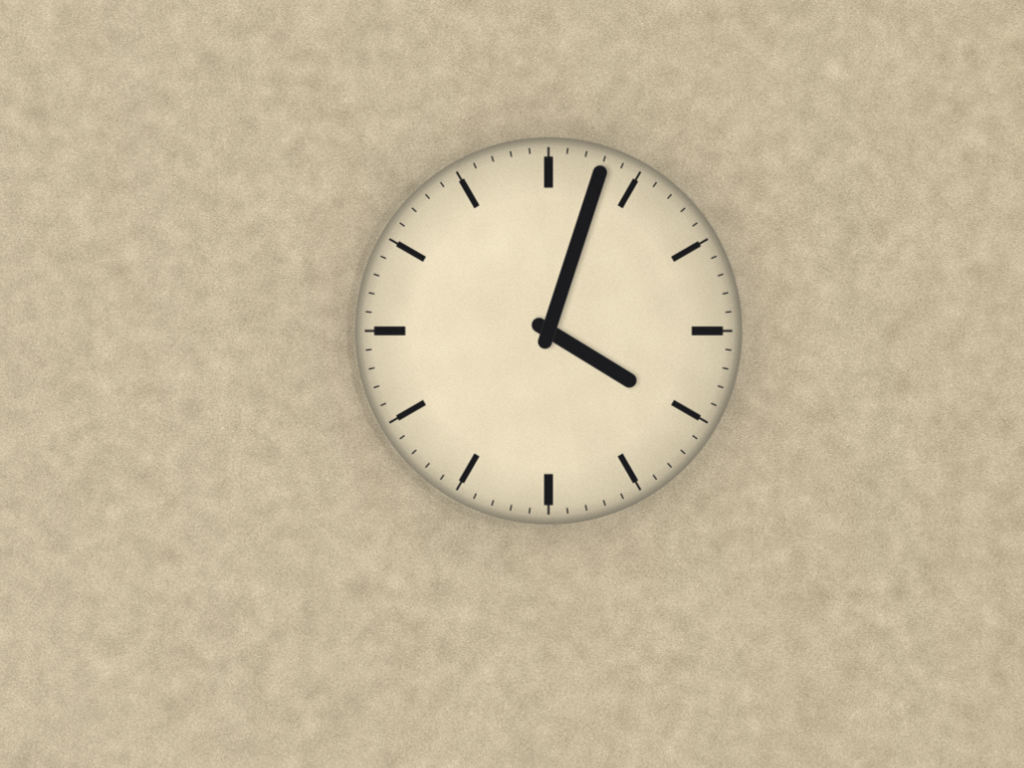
{"hour": 4, "minute": 3}
